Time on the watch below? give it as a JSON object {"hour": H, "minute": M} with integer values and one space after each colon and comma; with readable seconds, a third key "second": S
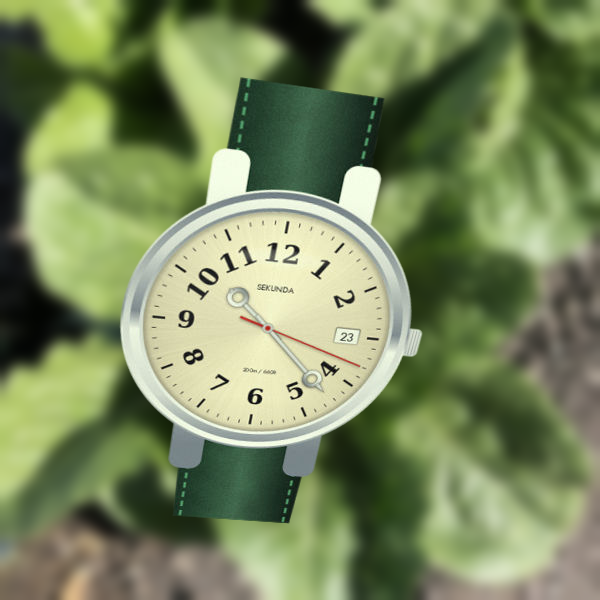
{"hour": 10, "minute": 22, "second": 18}
